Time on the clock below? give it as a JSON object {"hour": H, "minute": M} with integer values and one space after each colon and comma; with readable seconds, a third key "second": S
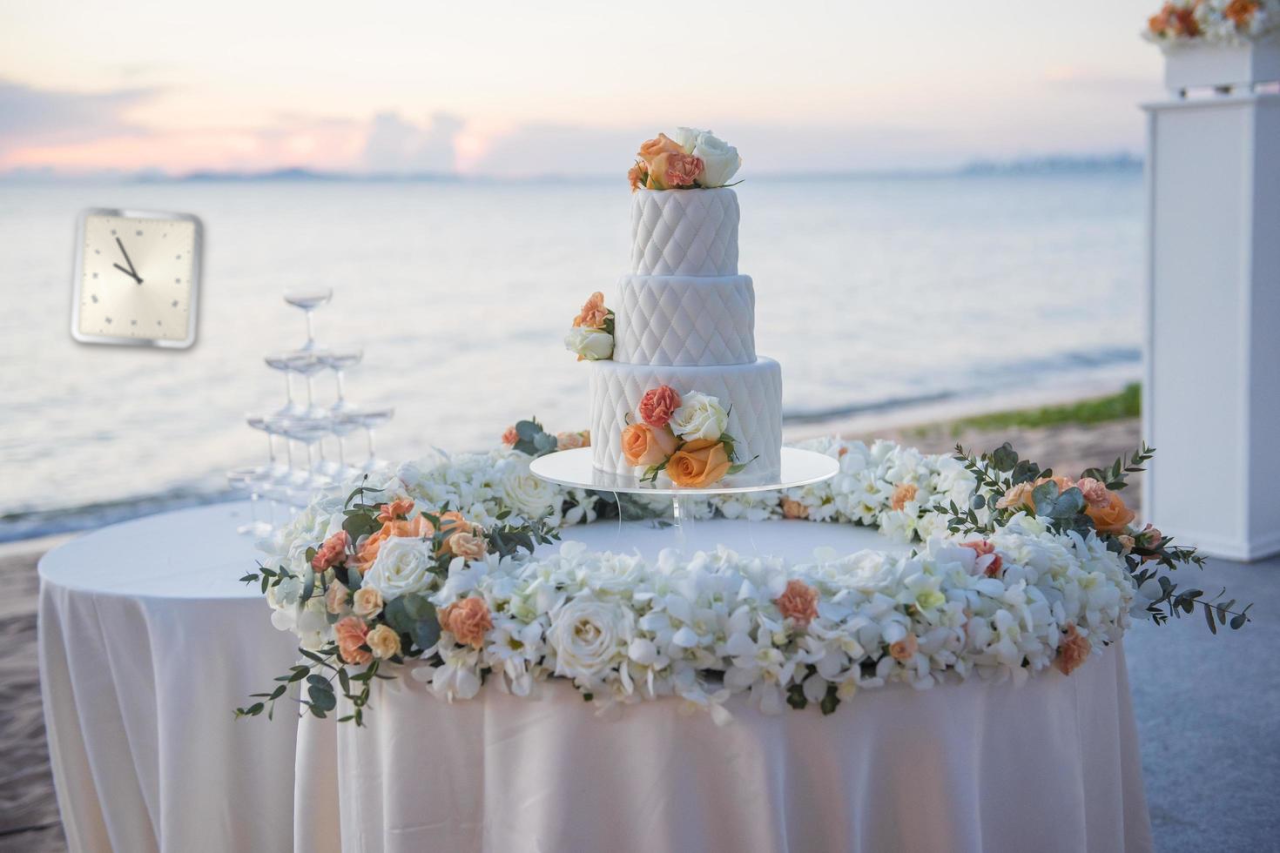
{"hour": 9, "minute": 55}
